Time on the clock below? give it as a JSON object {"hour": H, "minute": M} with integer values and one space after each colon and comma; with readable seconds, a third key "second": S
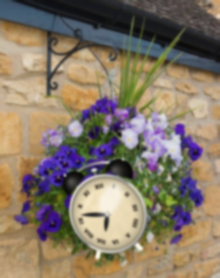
{"hour": 6, "minute": 47}
